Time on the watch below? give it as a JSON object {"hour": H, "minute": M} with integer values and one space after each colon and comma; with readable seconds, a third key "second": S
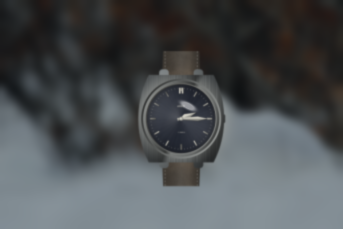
{"hour": 2, "minute": 15}
